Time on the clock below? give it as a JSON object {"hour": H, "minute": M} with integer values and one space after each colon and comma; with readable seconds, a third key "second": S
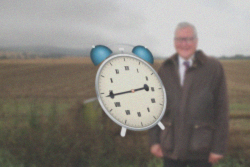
{"hour": 2, "minute": 44}
